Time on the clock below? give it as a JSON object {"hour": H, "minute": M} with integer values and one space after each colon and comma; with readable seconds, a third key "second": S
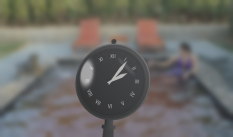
{"hour": 2, "minute": 6}
